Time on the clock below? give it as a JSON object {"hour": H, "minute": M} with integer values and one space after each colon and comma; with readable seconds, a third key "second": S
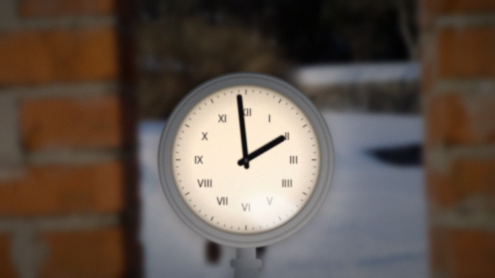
{"hour": 1, "minute": 59}
